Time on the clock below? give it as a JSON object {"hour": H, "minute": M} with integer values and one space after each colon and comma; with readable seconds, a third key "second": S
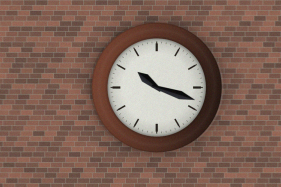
{"hour": 10, "minute": 18}
